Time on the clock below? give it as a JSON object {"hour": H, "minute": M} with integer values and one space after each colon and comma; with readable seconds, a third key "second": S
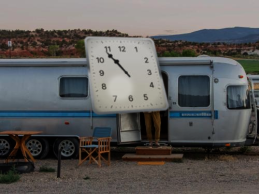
{"hour": 10, "minute": 54}
